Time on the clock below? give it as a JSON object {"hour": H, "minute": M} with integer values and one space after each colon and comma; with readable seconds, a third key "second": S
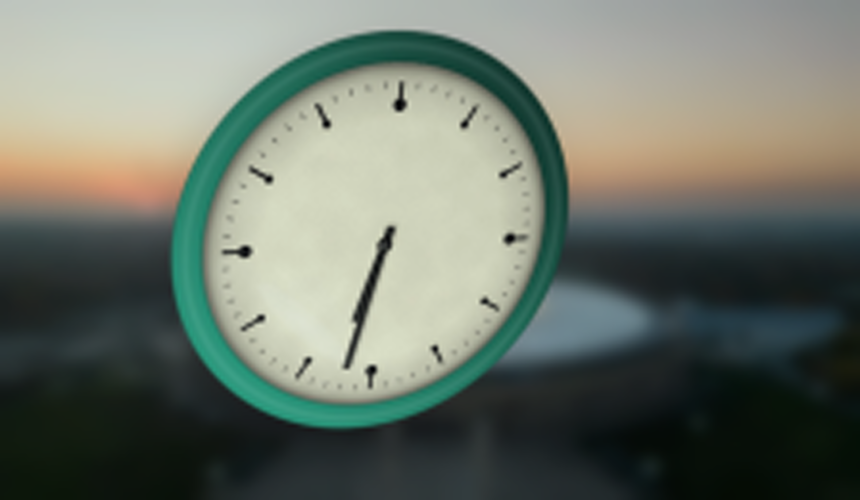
{"hour": 6, "minute": 32}
